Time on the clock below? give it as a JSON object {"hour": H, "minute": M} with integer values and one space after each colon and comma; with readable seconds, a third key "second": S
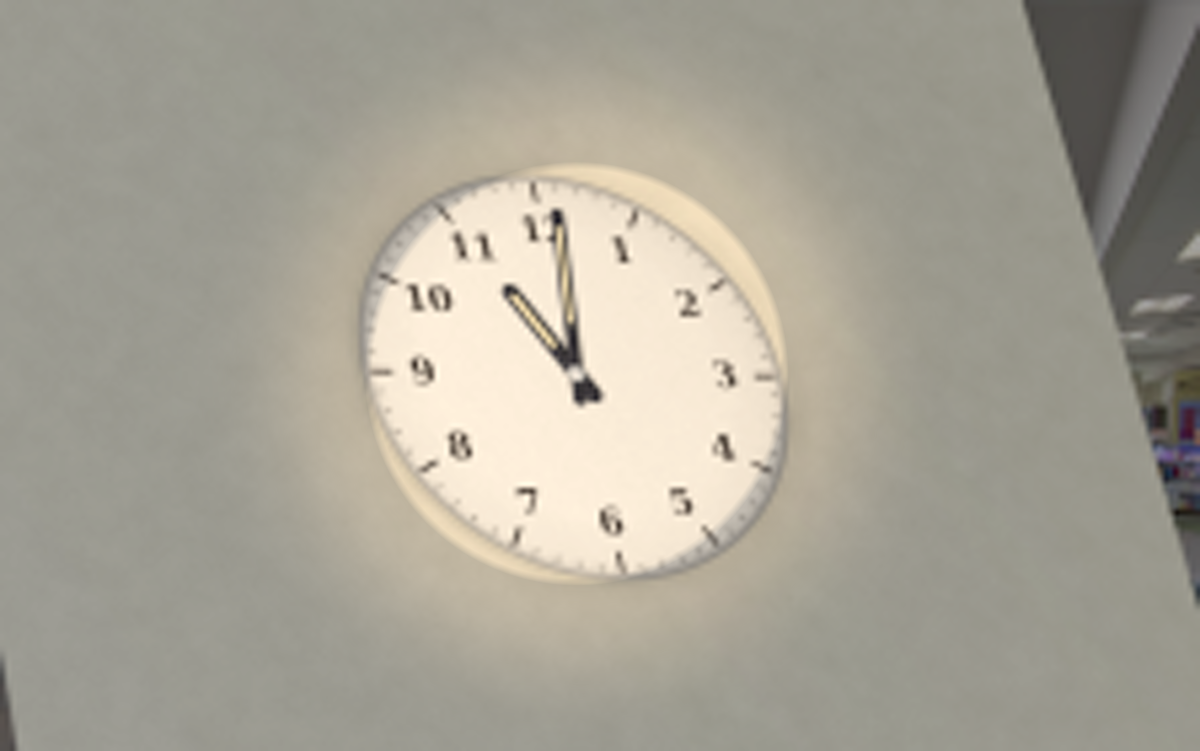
{"hour": 11, "minute": 1}
